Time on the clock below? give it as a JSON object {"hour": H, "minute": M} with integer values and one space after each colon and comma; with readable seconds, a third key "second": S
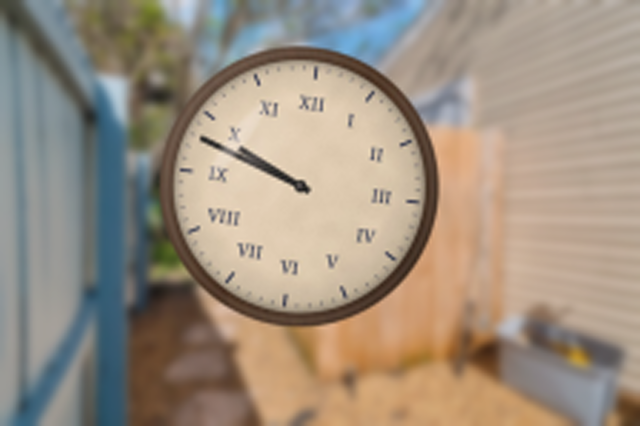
{"hour": 9, "minute": 48}
